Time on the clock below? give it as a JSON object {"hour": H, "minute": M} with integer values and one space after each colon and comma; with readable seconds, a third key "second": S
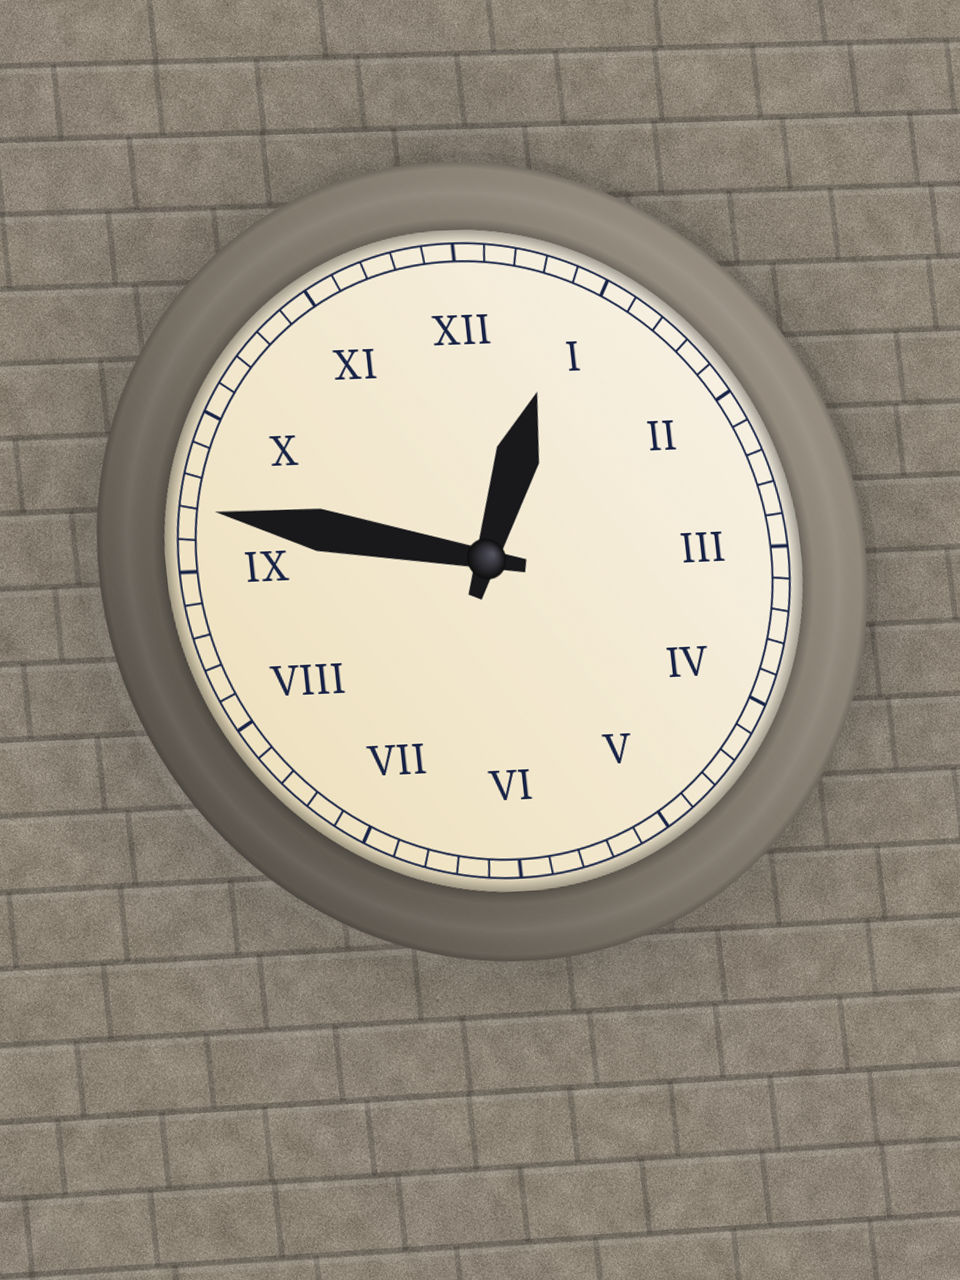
{"hour": 12, "minute": 47}
